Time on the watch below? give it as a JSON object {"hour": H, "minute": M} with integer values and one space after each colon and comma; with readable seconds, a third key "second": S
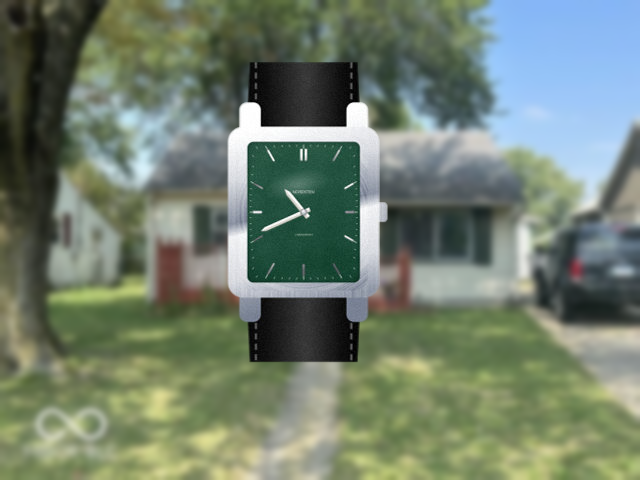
{"hour": 10, "minute": 41}
